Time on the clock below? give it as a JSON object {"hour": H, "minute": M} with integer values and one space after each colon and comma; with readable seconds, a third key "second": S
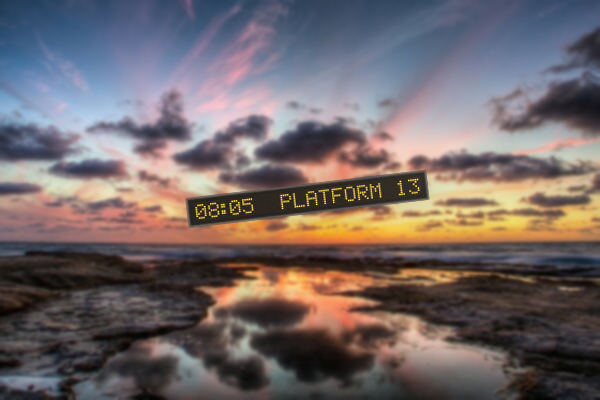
{"hour": 8, "minute": 5}
